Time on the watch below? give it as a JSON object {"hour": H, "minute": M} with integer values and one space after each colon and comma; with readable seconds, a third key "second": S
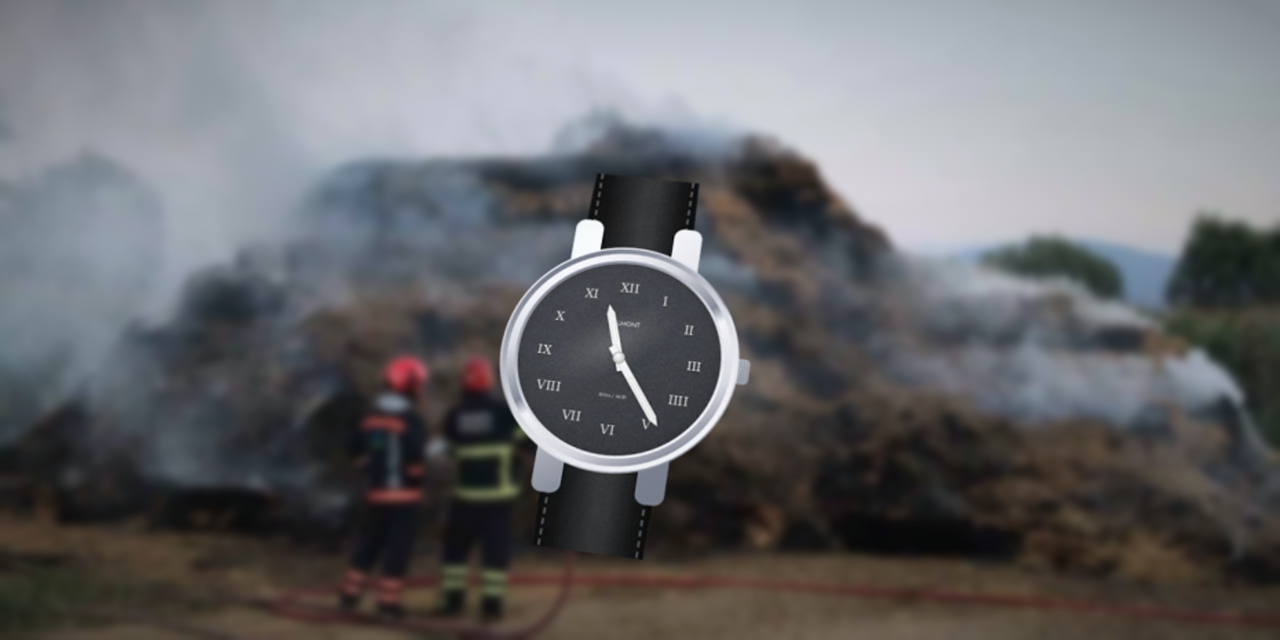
{"hour": 11, "minute": 24}
